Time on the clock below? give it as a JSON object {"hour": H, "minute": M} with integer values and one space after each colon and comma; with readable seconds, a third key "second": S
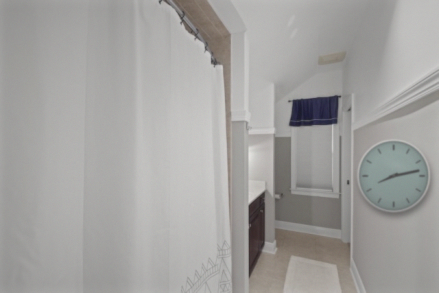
{"hour": 8, "minute": 13}
